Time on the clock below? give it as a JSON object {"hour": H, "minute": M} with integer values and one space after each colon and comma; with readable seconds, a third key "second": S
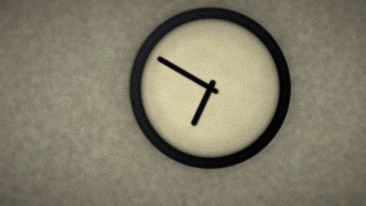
{"hour": 6, "minute": 50}
